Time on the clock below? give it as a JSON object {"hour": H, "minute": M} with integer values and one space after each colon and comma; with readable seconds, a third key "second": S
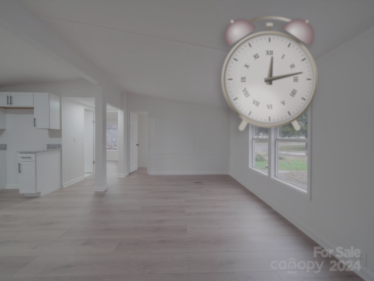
{"hour": 12, "minute": 13}
